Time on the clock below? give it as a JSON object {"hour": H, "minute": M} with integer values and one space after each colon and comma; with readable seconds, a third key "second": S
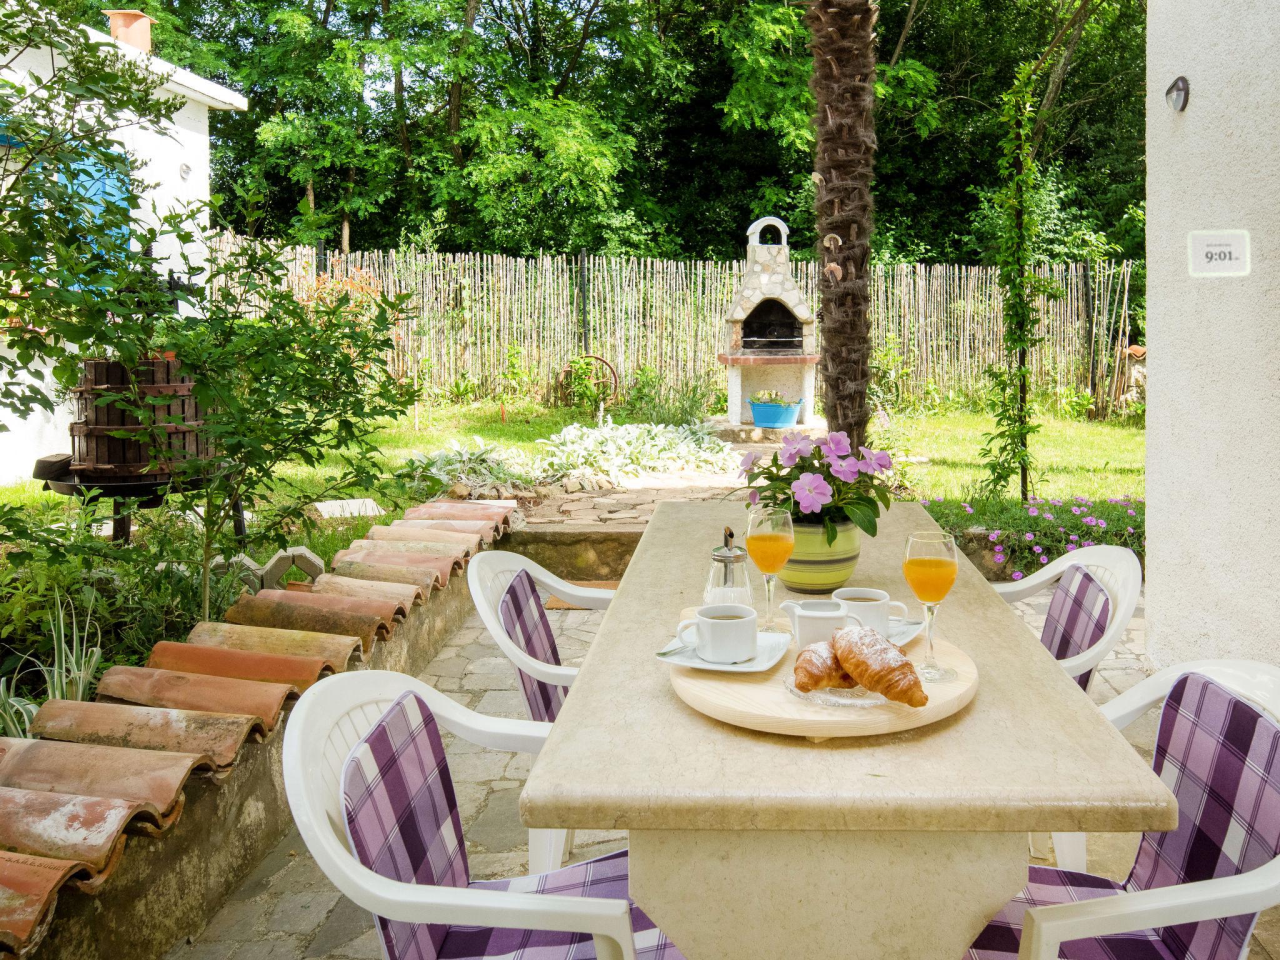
{"hour": 9, "minute": 1}
